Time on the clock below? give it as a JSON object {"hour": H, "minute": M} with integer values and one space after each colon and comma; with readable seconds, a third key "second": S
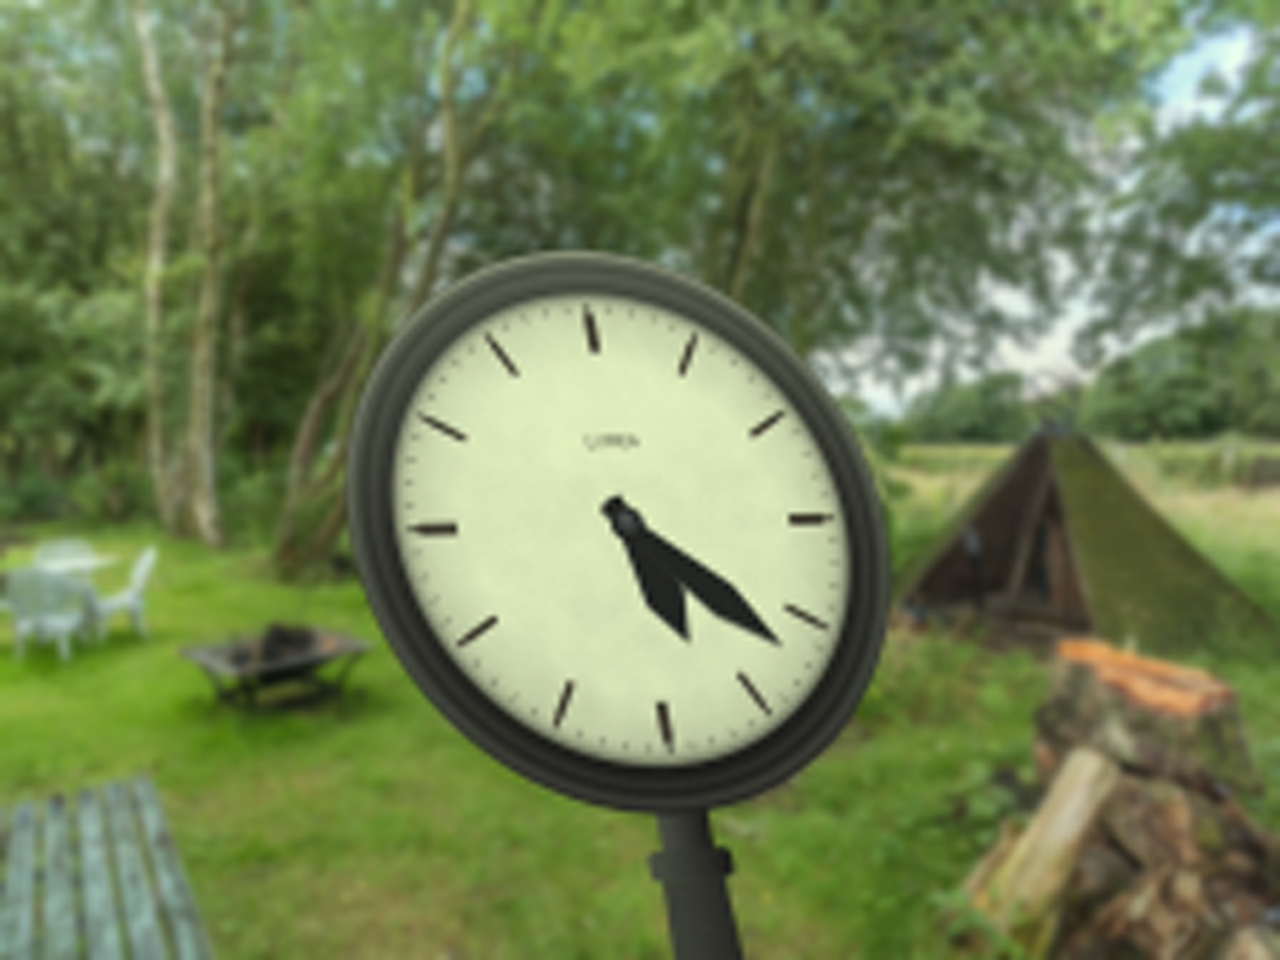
{"hour": 5, "minute": 22}
